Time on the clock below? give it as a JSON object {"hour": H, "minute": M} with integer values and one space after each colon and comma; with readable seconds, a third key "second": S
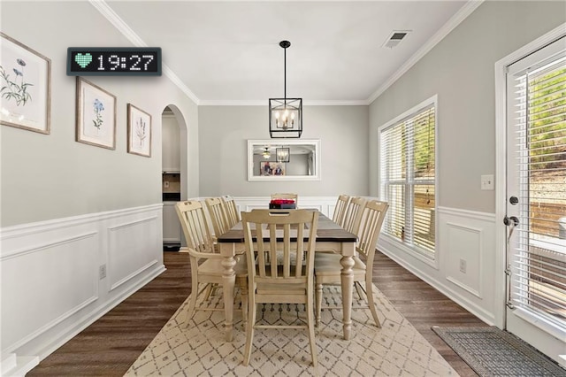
{"hour": 19, "minute": 27}
